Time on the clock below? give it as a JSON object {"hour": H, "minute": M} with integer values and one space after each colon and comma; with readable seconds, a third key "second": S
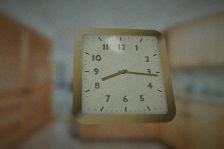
{"hour": 8, "minute": 16}
